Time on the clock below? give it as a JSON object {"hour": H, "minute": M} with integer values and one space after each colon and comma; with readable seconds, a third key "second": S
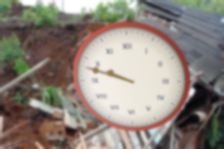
{"hour": 9, "minute": 48}
